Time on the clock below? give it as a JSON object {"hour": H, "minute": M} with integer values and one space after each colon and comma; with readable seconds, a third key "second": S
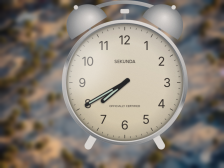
{"hour": 7, "minute": 40}
